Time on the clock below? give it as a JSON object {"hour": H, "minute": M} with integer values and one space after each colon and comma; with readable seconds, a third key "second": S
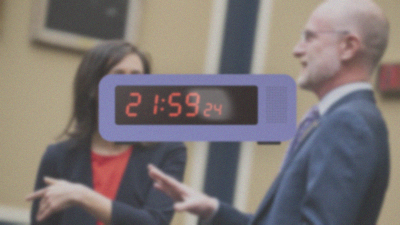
{"hour": 21, "minute": 59, "second": 24}
